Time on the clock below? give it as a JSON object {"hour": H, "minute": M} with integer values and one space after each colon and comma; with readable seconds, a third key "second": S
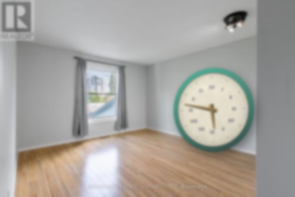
{"hour": 5, "minute": 47}
